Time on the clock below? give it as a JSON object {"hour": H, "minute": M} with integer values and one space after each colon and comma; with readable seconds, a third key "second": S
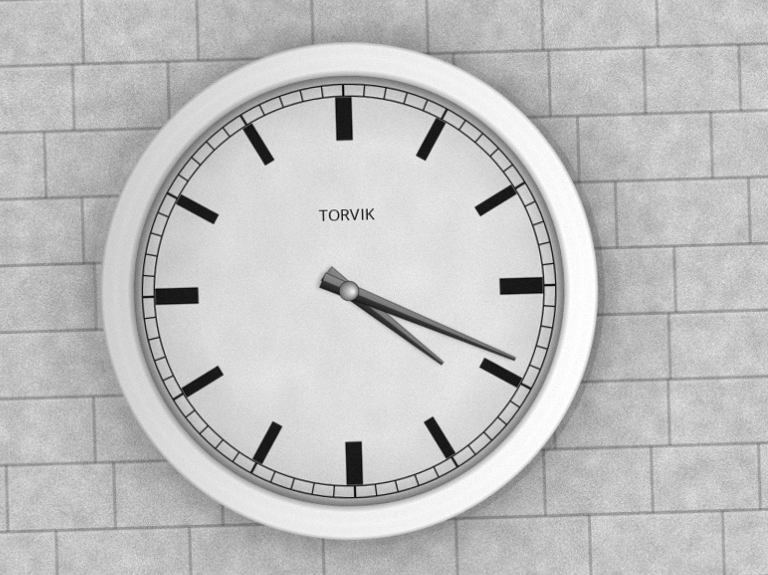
{"hour": 4, "minute": 19}
